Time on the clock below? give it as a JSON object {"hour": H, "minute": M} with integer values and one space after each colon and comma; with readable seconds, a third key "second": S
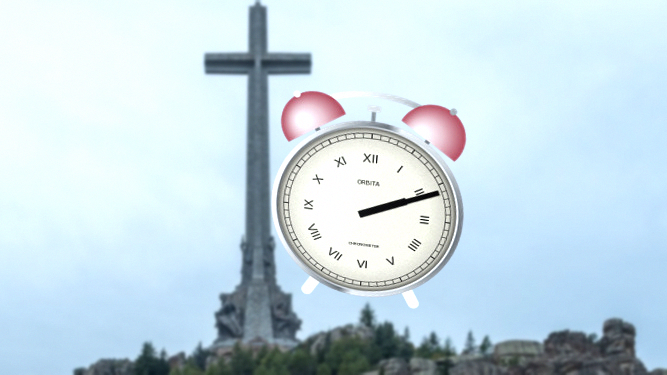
{"hour": 2, "minute": 11}
